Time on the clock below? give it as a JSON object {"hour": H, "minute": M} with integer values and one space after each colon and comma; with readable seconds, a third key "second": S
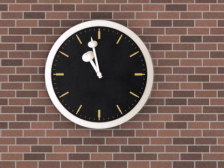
{"hour": 10, "minute": 58}
